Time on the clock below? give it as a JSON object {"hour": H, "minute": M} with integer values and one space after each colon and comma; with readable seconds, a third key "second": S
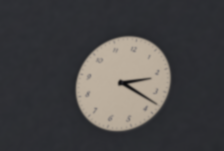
{"hour": 2, "minute": 18}
